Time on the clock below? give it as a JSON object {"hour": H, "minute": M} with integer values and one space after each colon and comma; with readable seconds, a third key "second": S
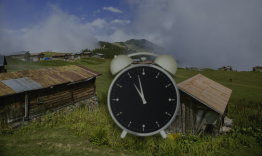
{"hour": 10, "minute": 58}
